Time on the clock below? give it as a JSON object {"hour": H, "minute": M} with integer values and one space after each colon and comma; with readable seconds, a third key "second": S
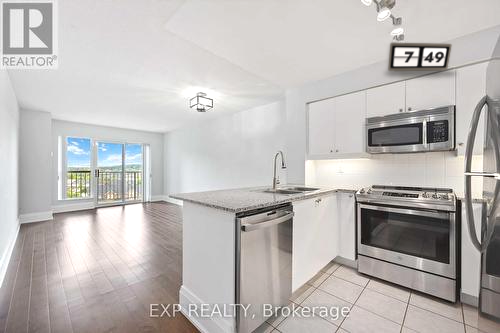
{"hour": 7, "minute": 49}
